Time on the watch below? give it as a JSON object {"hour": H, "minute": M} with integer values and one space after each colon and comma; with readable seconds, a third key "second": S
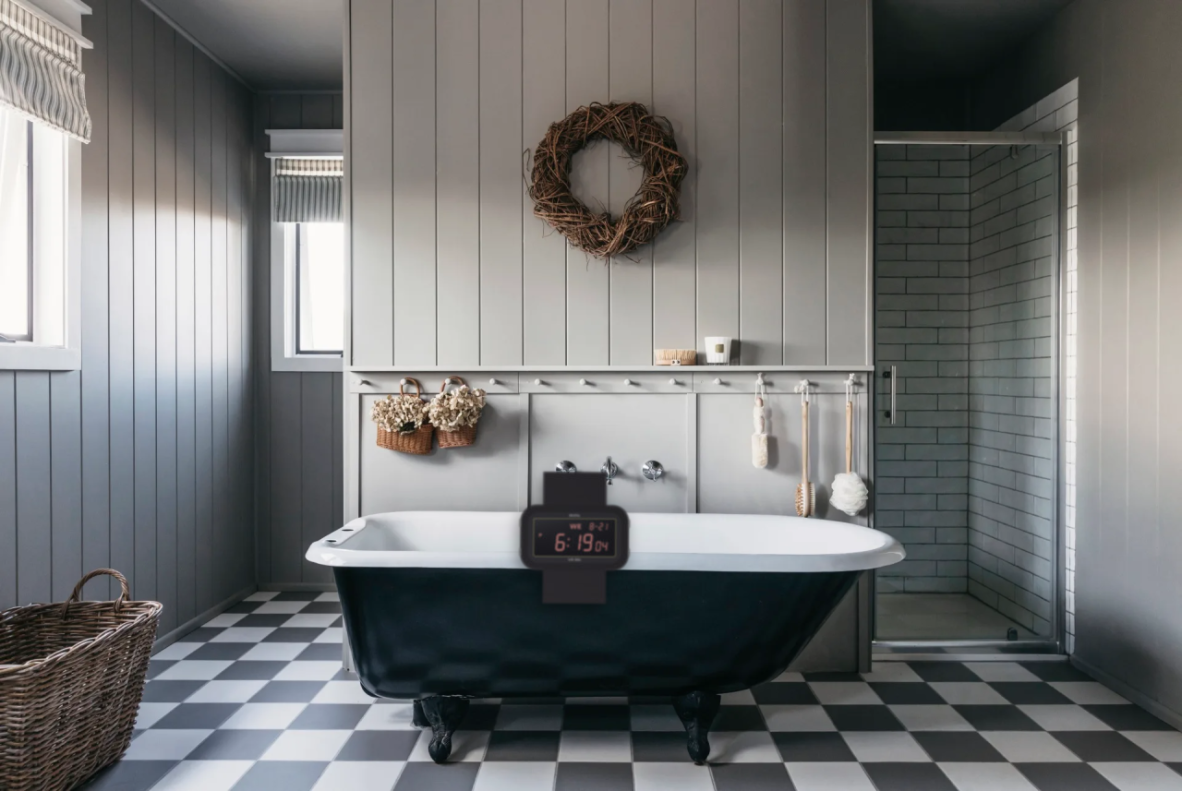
{"hour": 6, "minute": 19}
